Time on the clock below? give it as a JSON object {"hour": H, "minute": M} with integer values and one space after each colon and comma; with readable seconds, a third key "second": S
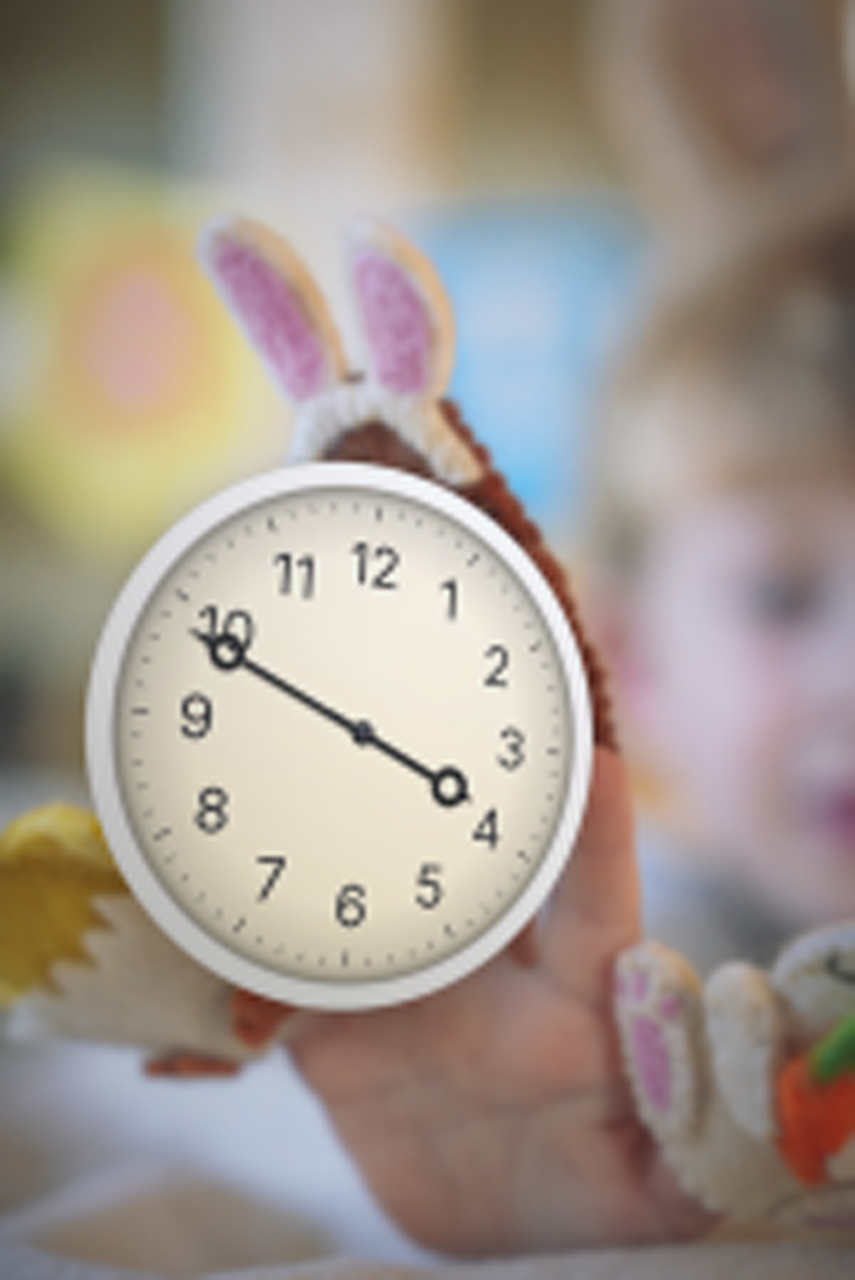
{"hour": 3, "minute": 49}
